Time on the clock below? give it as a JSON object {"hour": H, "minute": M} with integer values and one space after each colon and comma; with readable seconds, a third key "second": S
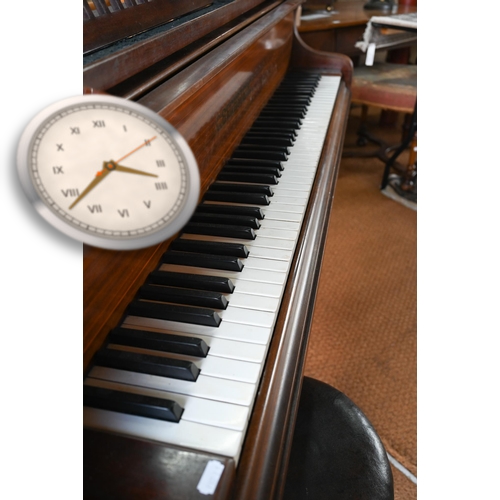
{"hour": 3, "minute": 38, "second": 10}
